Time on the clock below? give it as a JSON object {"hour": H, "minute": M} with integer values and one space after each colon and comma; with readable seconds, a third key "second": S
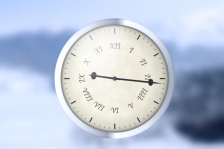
{"hour": 9, "minute": 16}
